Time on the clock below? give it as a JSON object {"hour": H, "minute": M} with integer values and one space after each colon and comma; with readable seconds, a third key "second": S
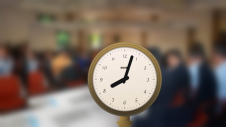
{"hour": 8, "minute": 3}
